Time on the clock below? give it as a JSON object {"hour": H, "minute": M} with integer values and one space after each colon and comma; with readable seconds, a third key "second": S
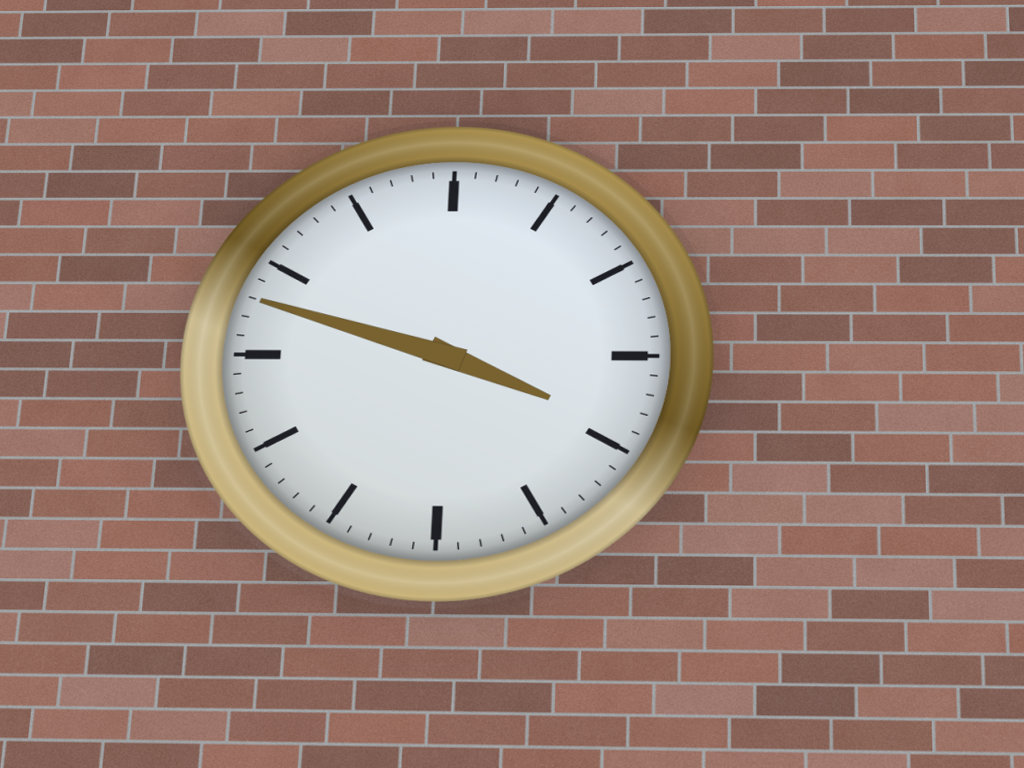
{"hour": 3, "minute": 48}
